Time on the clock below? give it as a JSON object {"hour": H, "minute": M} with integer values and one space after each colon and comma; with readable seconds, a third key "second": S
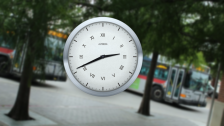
{"hour": 2, "minute": 41}
